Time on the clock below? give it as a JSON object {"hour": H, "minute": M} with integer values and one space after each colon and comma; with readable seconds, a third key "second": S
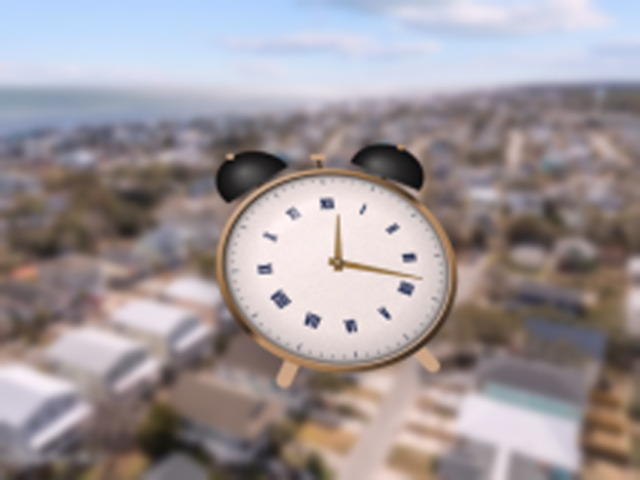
{"hour": 12, "minute": 18}
